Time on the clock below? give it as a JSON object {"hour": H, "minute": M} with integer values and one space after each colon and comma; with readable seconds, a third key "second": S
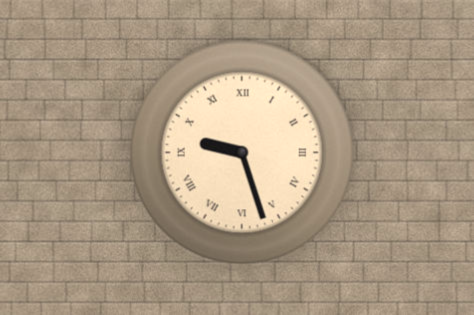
{"hour": 9, "minute": 27}
